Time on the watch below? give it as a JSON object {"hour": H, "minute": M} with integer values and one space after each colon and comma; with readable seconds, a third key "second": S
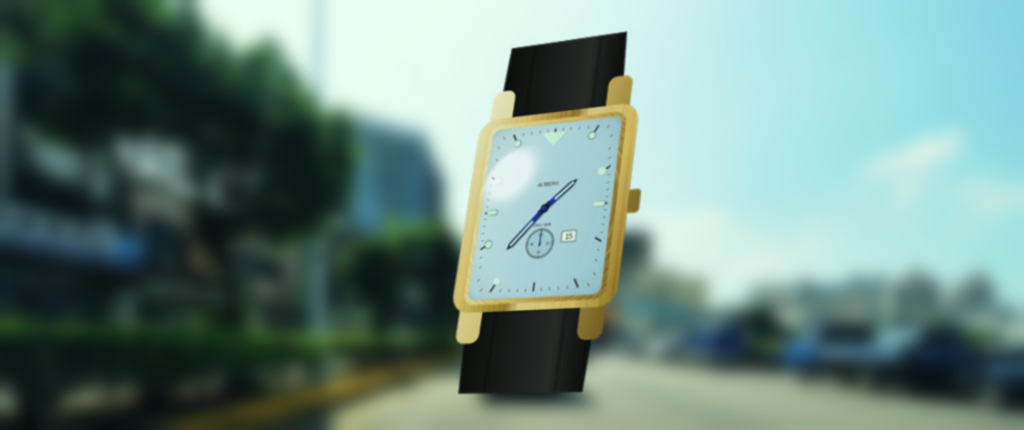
{"hour": 1, "minute": 37}
